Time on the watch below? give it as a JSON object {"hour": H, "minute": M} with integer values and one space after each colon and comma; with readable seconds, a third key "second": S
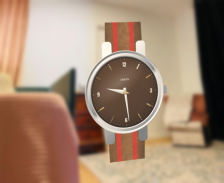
{"hour": 9, "minute": 29}
